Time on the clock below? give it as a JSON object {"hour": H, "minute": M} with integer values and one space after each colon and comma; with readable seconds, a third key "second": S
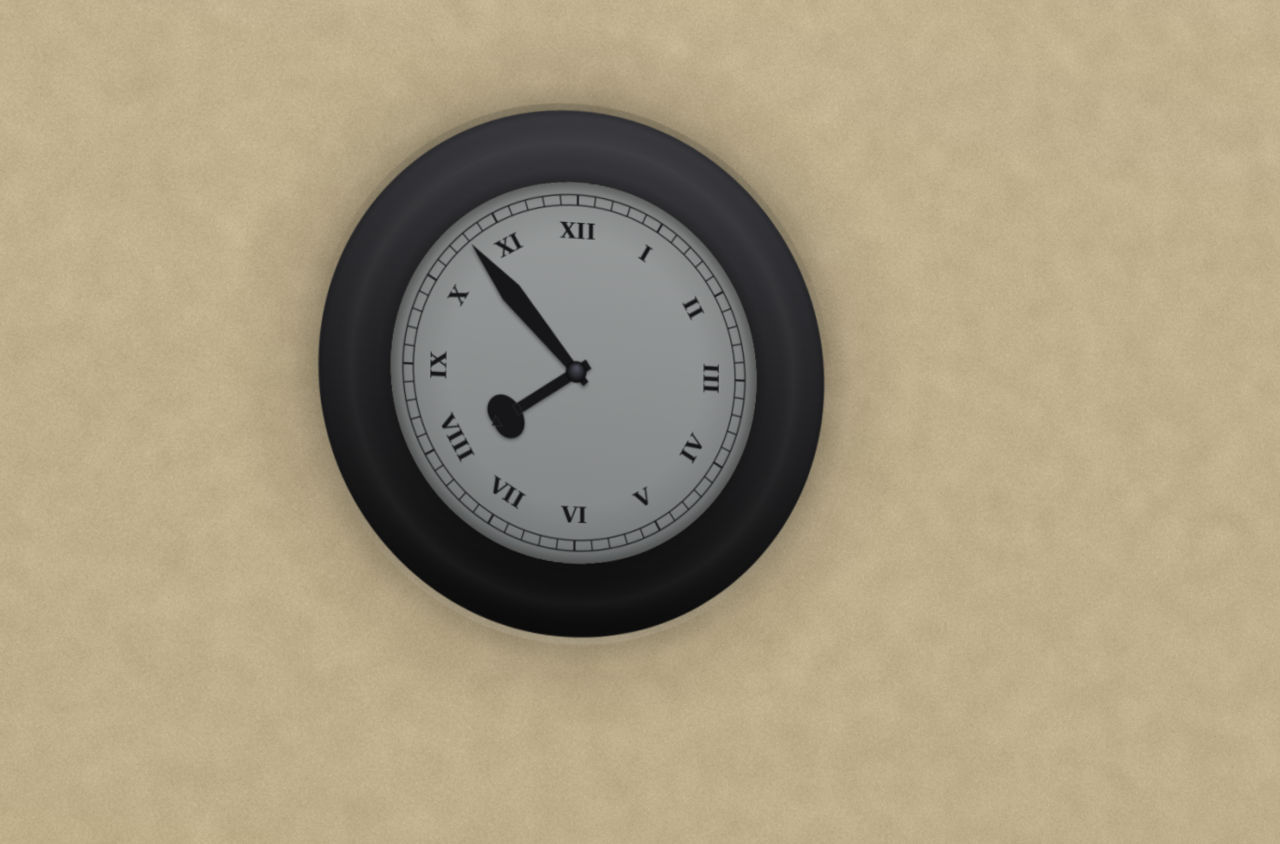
{"hour": 7, "minute": 53}
